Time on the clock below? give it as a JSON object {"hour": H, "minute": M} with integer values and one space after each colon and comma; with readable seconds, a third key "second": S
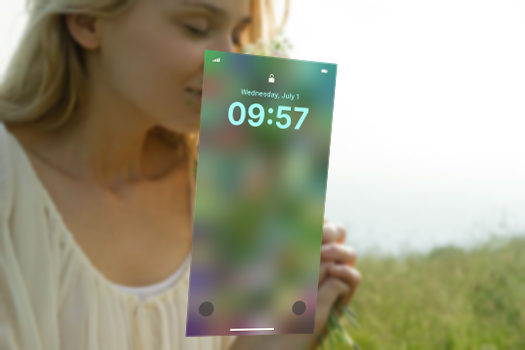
{"hour": 9, "minute": 57}
